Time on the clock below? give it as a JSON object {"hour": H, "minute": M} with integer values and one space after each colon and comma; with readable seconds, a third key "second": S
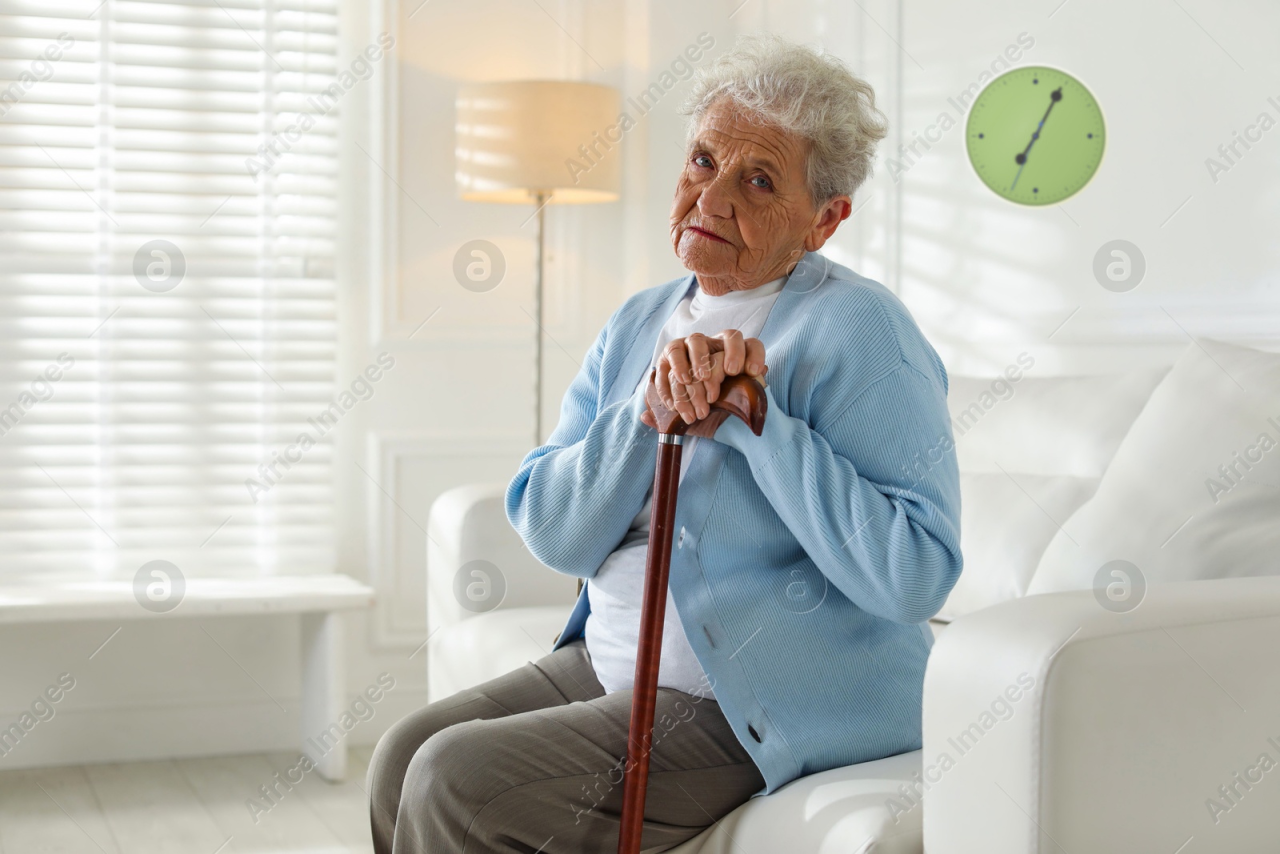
{"hour": 7, "minute": 4, "second": 34}
